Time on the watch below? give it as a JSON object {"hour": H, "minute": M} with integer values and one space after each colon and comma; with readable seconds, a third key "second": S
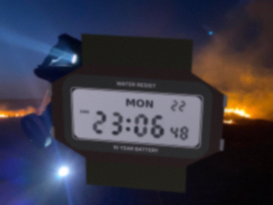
{"hour": 23, "minute": 6, "second": 48}
